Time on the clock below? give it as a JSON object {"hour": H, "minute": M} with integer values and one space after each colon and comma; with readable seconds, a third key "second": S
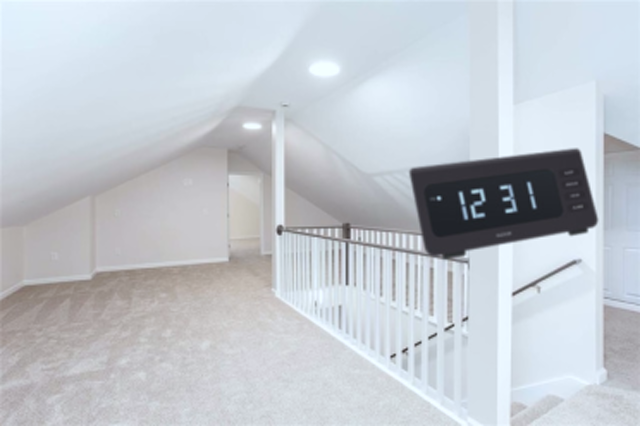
{"hour": 12, "minute": 31}
